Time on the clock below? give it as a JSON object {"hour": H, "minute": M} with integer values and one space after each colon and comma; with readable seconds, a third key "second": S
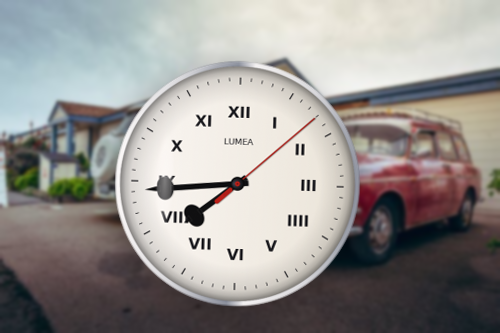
{"hour": 7, "minute": 44, "second": 8}
